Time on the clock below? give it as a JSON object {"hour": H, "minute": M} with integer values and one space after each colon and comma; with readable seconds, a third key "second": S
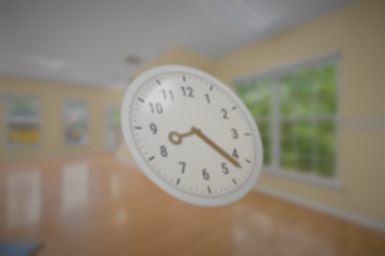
{"hour": 8, "minute": 22}
